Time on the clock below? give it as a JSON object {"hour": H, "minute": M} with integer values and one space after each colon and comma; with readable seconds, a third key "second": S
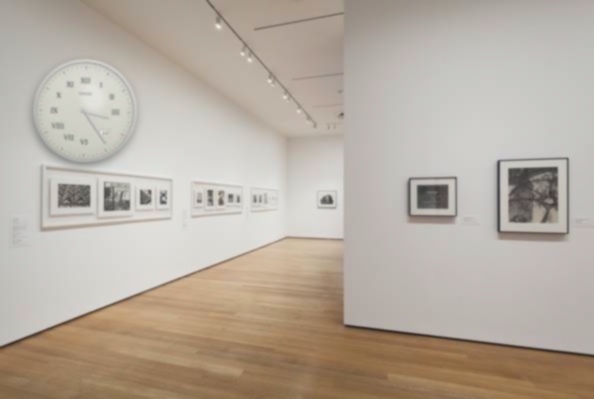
{"hour": 3, "minute": 24}
